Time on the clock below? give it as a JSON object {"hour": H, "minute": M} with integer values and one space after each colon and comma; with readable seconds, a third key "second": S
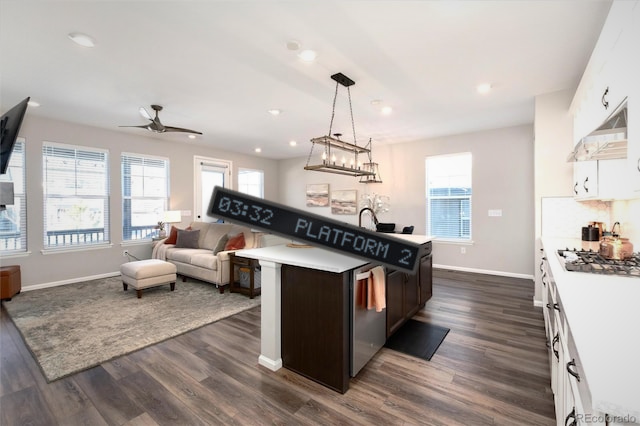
{"hour": 3, "minute": 32}
